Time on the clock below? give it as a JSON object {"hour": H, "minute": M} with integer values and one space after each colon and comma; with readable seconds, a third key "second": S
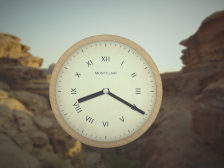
{"hour": 8, "minute": 20}
